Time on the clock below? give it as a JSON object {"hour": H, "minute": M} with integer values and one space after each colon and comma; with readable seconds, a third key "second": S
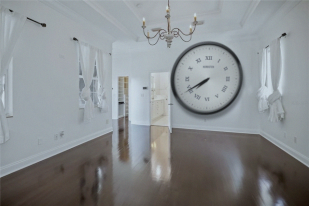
{"hour": 7, "minute": 40}
